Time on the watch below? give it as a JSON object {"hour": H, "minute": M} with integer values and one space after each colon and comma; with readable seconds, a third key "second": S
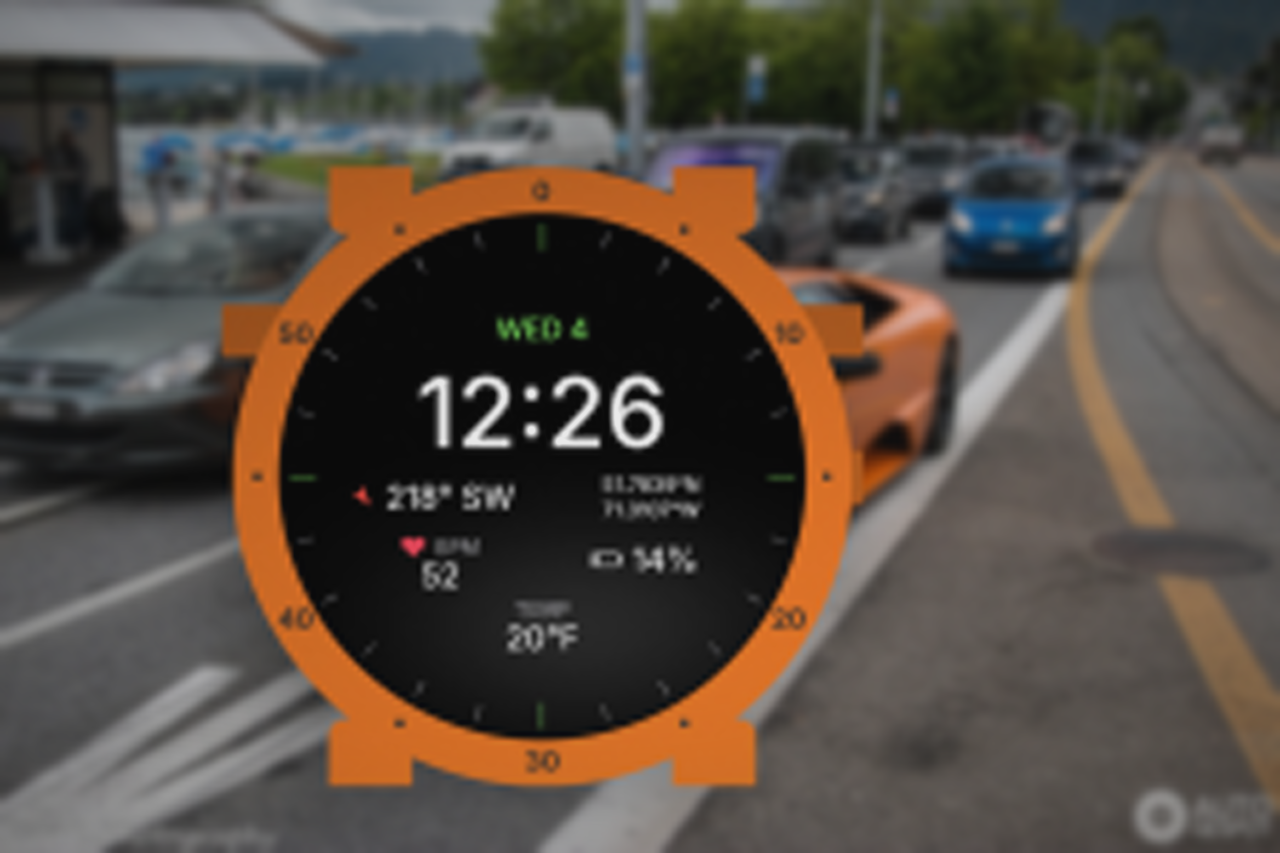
{"hour": 12, "minute": 26}
